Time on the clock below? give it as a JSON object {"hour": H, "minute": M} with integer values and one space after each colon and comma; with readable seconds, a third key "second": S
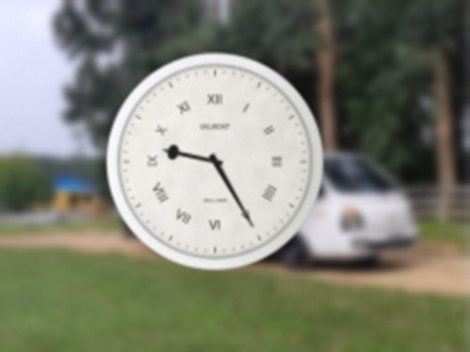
{"hour": 9, "minute": 25}
